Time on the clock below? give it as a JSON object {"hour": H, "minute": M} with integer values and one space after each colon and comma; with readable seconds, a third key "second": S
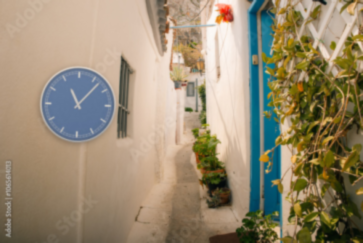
{"hour": 11, "minute": 7}
